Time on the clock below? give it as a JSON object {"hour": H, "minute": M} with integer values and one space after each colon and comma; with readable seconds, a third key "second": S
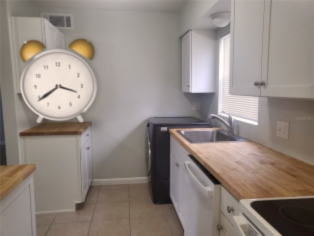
{"hour": 3, "minute": 39}
